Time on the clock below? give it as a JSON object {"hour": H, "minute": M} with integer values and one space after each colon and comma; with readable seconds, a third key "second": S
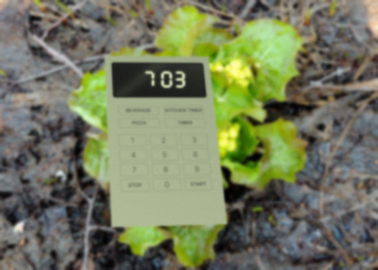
{"hour": 7, "minute": 3}
